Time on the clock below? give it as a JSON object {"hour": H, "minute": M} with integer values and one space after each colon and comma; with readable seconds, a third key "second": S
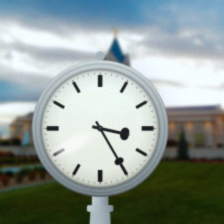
{"hour": 3, "minute": 25}
